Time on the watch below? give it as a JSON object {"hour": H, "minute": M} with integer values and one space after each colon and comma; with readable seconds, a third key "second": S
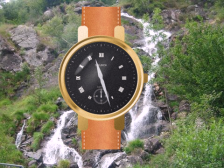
{"hour": 11, "minute": 27}
